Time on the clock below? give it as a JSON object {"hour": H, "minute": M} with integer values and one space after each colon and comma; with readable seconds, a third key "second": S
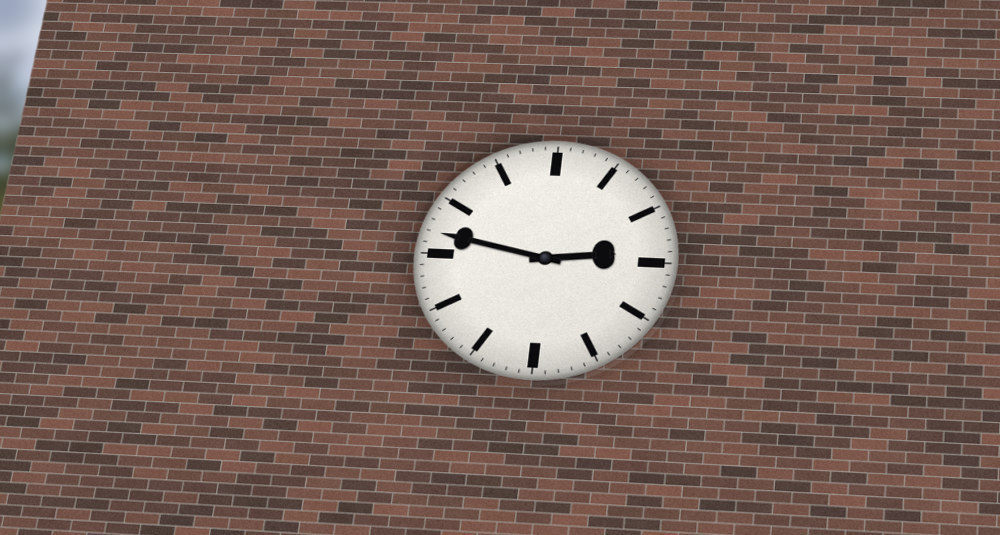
{"hour": 2, "minute": 47}
